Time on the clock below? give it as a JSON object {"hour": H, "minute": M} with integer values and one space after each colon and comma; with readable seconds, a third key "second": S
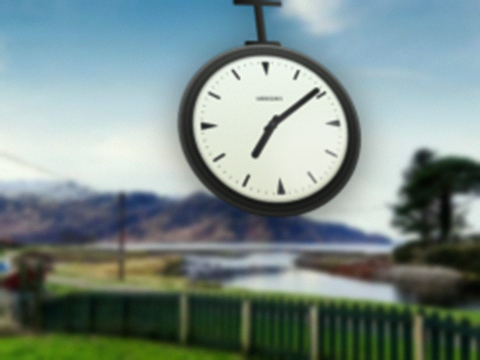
{"hour": 7, "minute": 9}
